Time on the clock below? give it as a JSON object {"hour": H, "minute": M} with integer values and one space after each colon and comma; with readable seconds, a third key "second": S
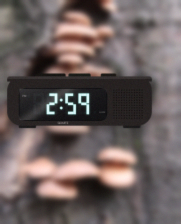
{"hour": 2, "minute": 59}
